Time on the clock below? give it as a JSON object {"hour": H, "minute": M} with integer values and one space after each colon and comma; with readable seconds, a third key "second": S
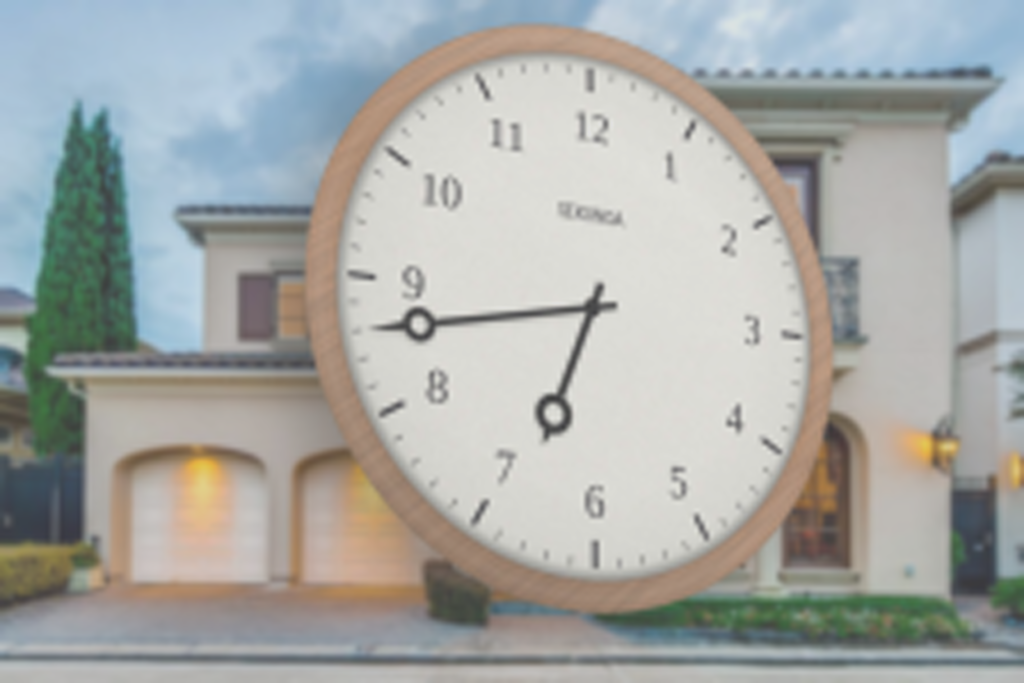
{"hour": 6, "minute": 43}
